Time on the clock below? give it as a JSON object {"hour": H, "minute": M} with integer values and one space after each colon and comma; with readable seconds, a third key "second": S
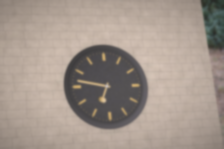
{"hour": 6, "minute": 47}
